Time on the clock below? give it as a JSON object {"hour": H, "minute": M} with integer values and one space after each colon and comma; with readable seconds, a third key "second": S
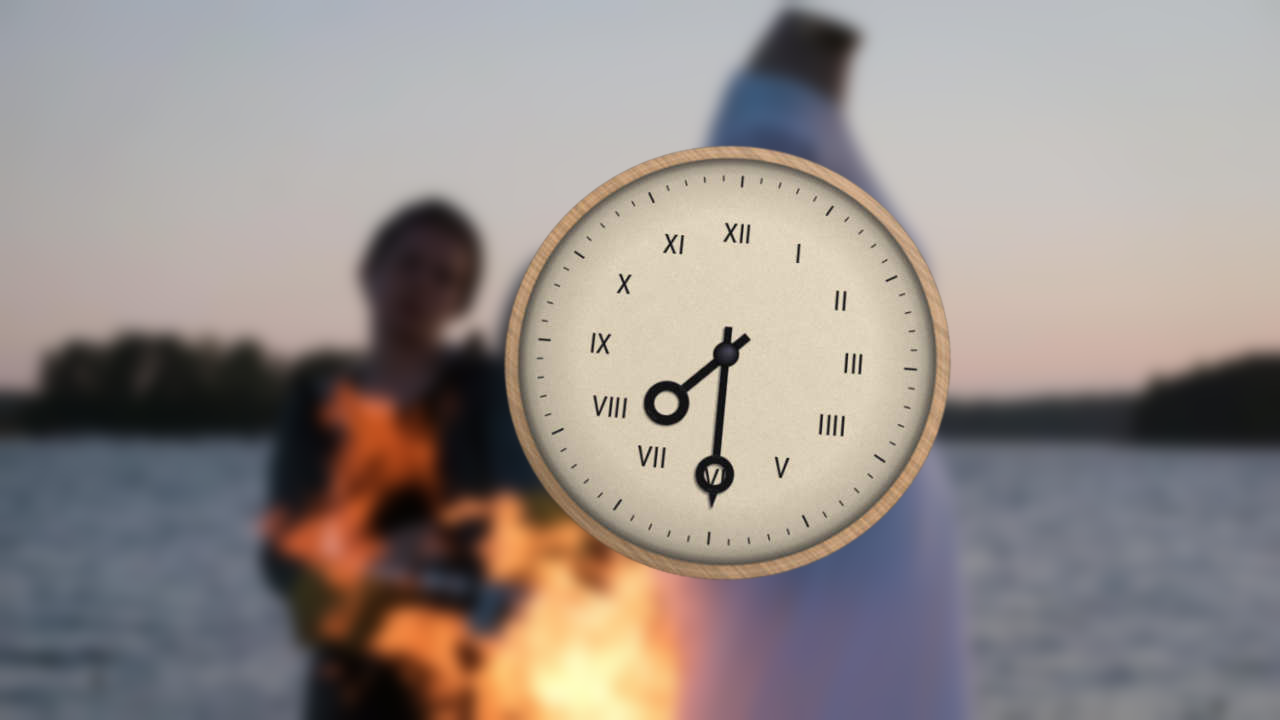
{"hour": 7, "minute": 30}
